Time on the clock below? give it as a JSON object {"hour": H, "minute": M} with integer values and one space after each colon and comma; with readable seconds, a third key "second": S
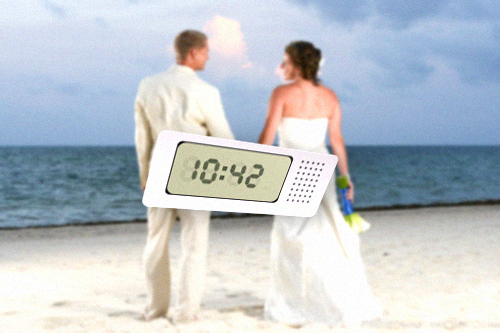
{"hour": 10, "minute": 42}
